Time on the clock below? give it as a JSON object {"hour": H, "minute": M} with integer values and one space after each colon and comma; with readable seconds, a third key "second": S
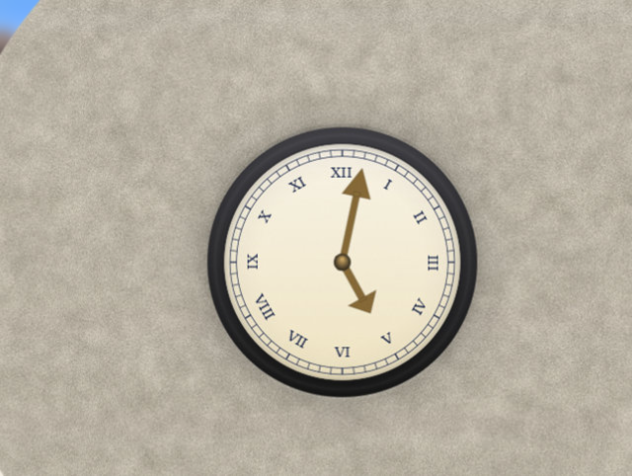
{"hour": 5, "minute": 2}
